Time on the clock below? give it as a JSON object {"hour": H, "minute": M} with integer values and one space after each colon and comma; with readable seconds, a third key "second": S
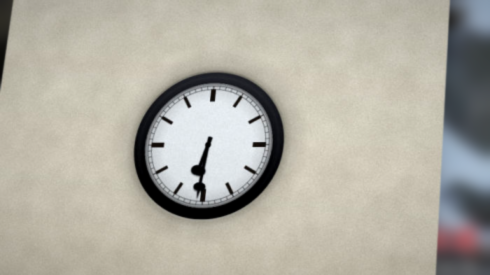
{"hour": 6, "minute": 31}
